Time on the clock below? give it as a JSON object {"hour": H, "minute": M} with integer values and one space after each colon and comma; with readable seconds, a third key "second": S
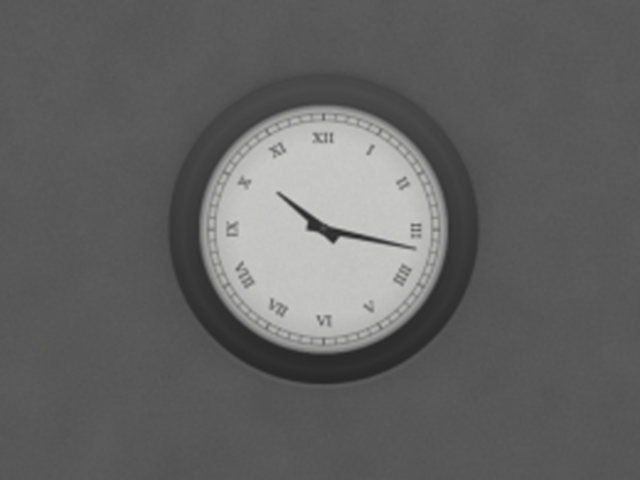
{"hour": 10, "minute": 17}
